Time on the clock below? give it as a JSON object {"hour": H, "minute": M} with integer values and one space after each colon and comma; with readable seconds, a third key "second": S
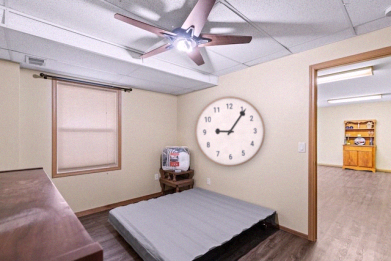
{"hour": 9, "minute": 6}
